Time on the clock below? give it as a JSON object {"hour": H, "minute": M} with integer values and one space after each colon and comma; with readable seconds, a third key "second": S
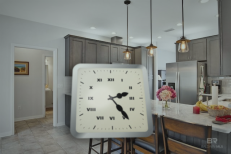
{"hour": 2, "minute": 24}
